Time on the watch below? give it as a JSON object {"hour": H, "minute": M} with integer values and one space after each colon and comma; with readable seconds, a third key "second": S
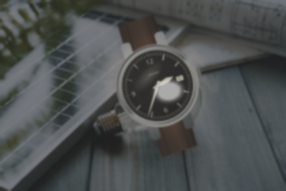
{"hour": 2, "minute": 36}
